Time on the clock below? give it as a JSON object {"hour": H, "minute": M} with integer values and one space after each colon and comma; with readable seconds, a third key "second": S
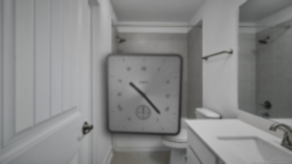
{"hour": 10, "minute": 23}
